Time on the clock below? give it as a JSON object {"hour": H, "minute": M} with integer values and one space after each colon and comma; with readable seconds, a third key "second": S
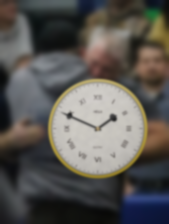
{"hour": 1, "minute": 49}
